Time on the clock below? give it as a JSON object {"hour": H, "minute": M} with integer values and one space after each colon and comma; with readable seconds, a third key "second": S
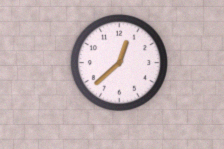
{"hour": 12, "minute": 38}
